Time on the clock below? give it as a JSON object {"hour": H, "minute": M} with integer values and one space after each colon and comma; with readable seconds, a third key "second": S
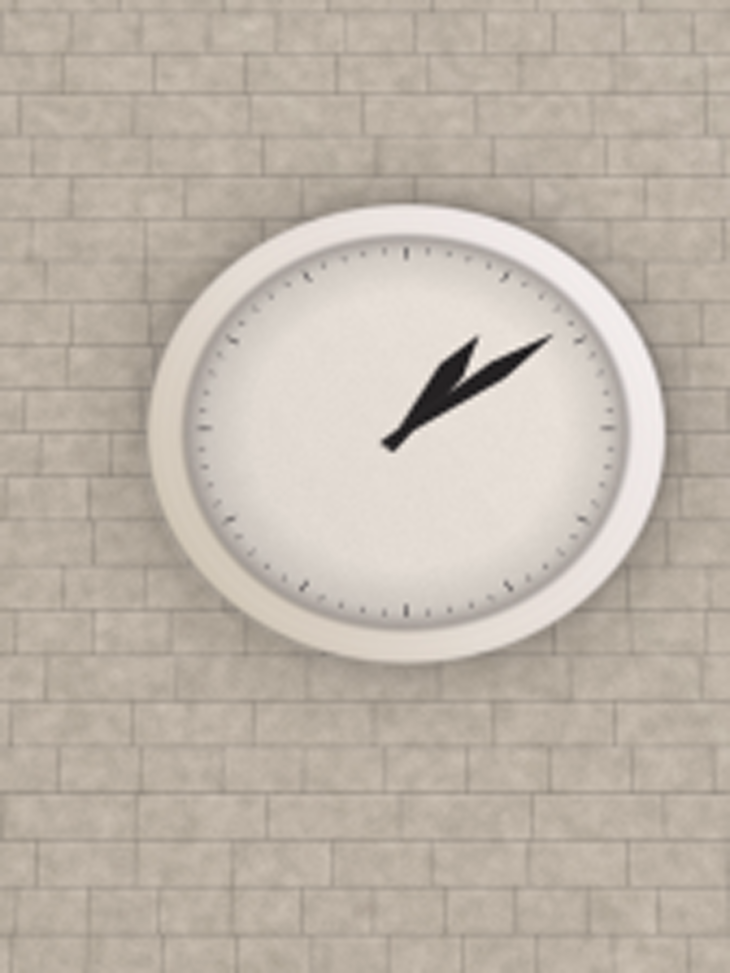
{"hour": 1, "minute": 9}
